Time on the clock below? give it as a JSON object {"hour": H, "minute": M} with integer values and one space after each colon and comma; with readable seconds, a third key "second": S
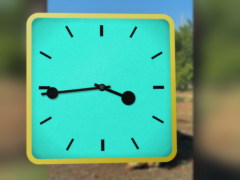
{"hour": 3, "minute": 44}
